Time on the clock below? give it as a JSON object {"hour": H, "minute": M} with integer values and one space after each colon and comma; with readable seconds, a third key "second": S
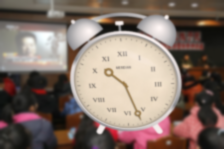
{"hour": 10, "minute": 27}
